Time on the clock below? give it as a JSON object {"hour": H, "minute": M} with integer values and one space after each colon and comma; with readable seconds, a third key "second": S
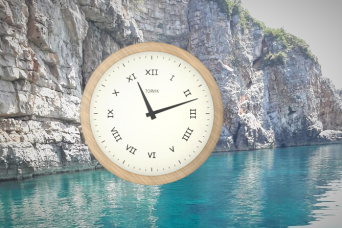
{"hour": 11, "minute": 12}
